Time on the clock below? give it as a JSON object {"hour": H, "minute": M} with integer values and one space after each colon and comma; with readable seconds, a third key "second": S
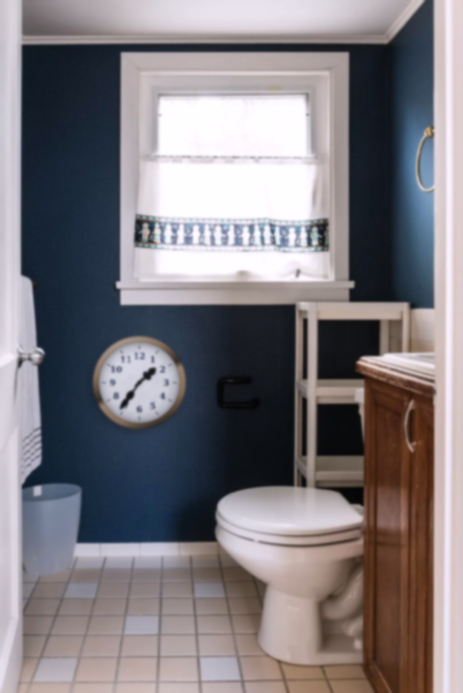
{"hour": 1, "minute": 36}
